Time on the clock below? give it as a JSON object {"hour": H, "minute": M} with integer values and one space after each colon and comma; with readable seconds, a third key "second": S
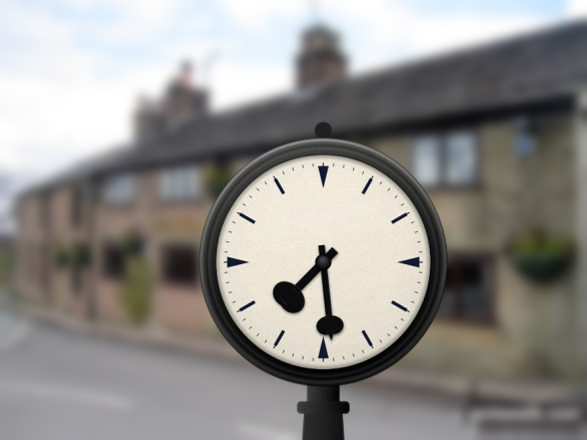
{"hour": 7, "minute": 29}
